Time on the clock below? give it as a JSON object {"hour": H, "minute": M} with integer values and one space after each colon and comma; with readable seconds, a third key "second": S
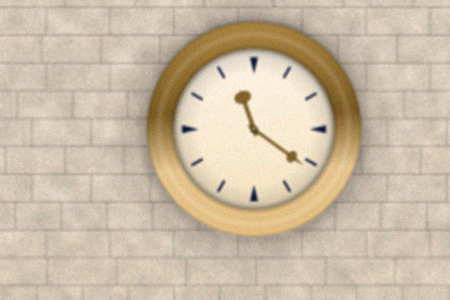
{"hour": 11, "minute": 21}
